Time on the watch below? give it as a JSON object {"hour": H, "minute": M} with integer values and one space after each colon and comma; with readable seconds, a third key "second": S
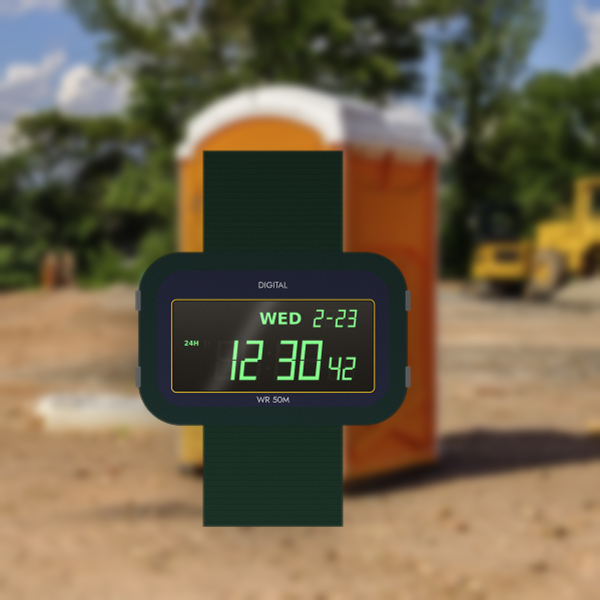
{"hour": 12, "minute": 30, "second": 42}
